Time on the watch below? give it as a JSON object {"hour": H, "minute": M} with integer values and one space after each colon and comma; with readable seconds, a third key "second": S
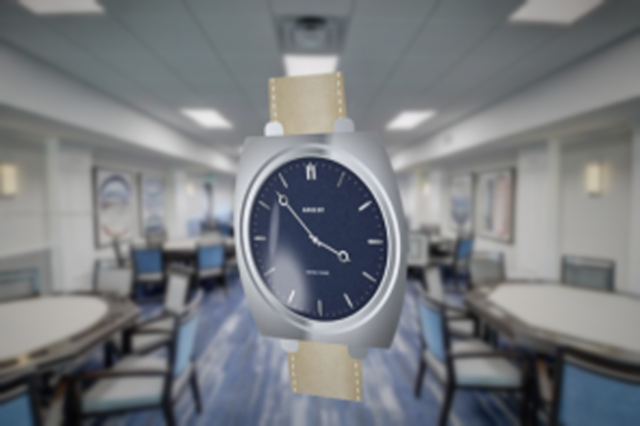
{"hour": 3, "minute": 53}
